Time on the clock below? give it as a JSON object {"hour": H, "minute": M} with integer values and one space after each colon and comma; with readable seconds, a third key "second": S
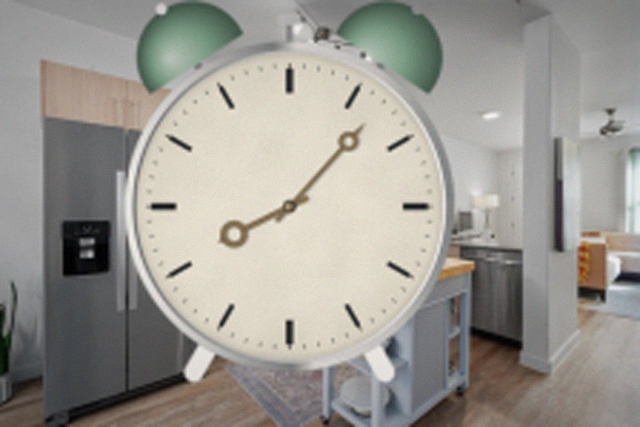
{"hour": 8, "minute": 7}
